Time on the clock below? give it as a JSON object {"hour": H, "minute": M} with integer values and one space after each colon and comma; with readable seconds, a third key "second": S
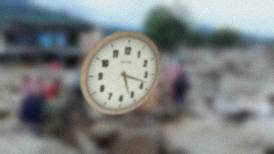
{"hour": 5, "minute": 18}
